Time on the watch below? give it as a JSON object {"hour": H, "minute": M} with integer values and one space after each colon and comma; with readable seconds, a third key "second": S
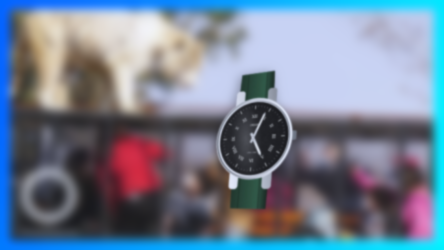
{"hour": 5, "minute": 4}
